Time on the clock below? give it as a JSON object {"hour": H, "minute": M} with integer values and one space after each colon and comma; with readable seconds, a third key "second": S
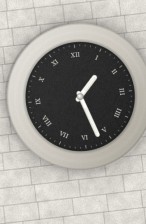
{"hour": 1, "minute": 27}
